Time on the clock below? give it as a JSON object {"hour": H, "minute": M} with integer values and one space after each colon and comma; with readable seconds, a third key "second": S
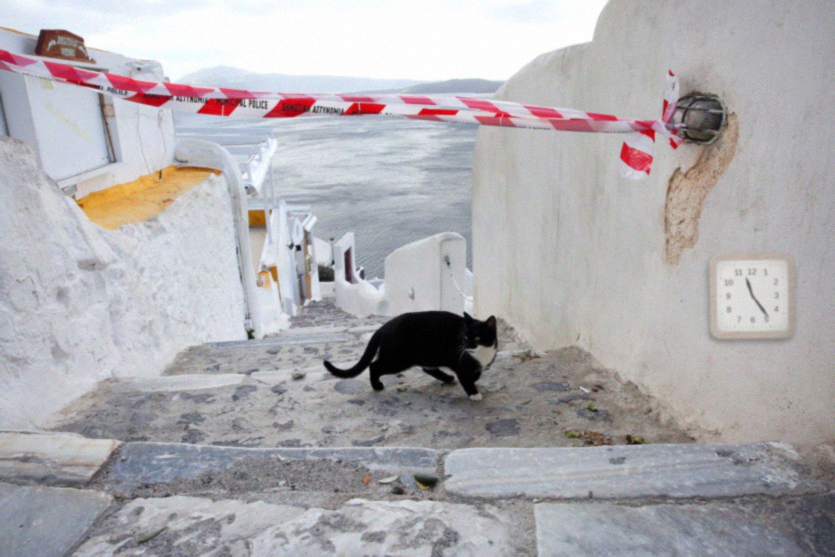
{"hour": 11, "minute": 24}
